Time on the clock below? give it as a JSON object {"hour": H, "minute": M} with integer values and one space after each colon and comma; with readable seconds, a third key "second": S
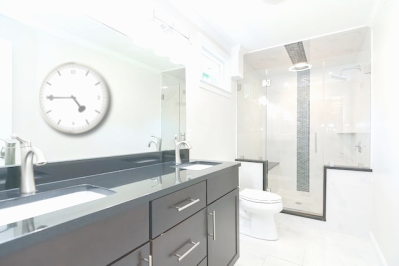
{"hour": 4, "minute": 45}
